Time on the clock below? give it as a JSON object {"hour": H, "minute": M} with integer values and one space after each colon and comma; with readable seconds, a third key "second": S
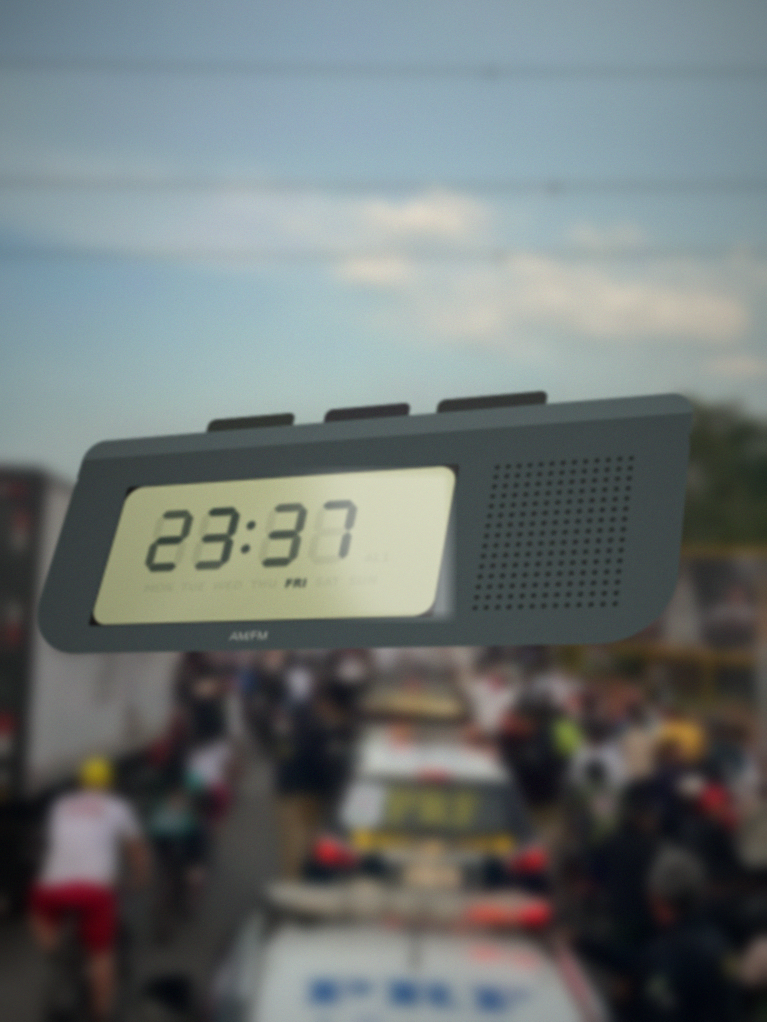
{"hour": 23, "minute": 37}
